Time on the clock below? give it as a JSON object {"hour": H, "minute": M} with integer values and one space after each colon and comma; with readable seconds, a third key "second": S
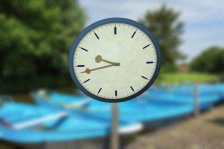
{"hour": 9, "minute": 43}
